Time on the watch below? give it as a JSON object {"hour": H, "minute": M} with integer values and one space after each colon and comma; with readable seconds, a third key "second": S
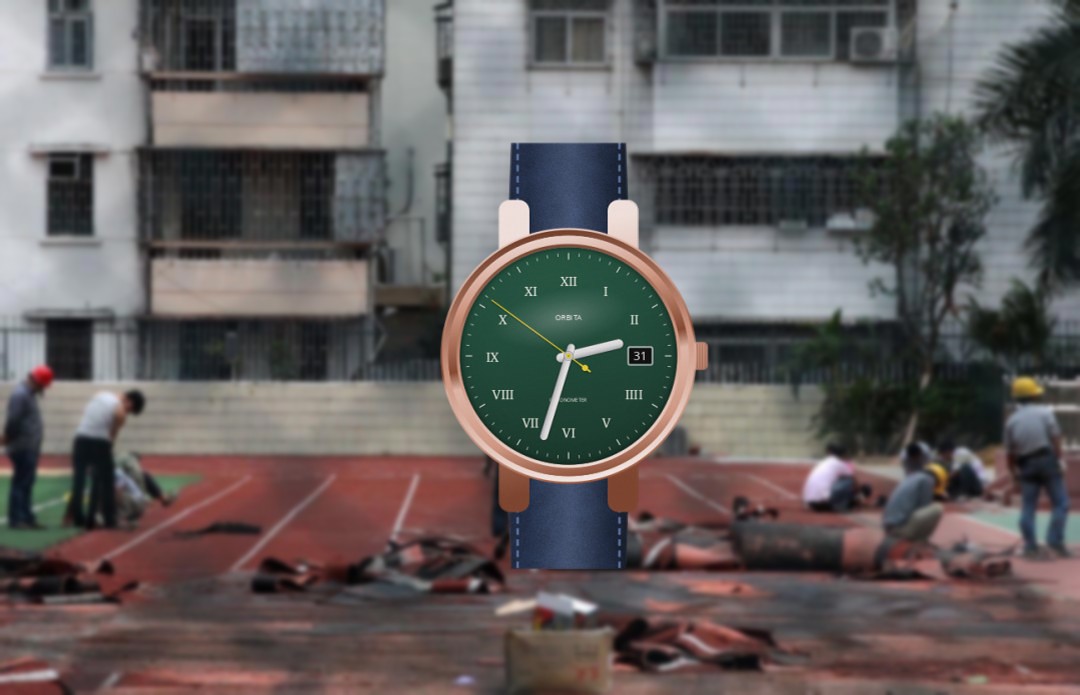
{"hour": 2, "minute": 32, "second": 51}
